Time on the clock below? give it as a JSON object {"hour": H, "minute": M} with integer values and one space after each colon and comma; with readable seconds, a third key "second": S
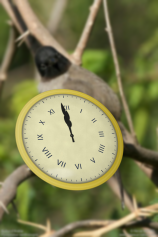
{"hour": 11, "minute": 59}
